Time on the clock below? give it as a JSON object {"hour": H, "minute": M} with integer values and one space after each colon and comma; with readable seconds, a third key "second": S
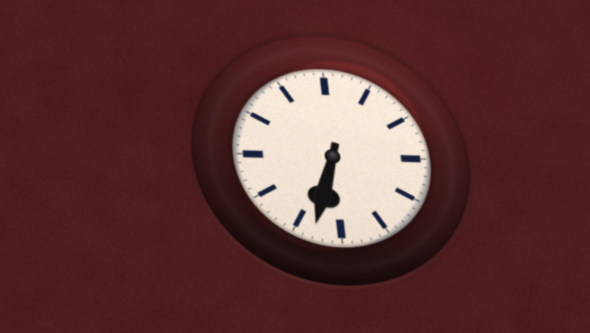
{"hour": 6, "minute": 33}
